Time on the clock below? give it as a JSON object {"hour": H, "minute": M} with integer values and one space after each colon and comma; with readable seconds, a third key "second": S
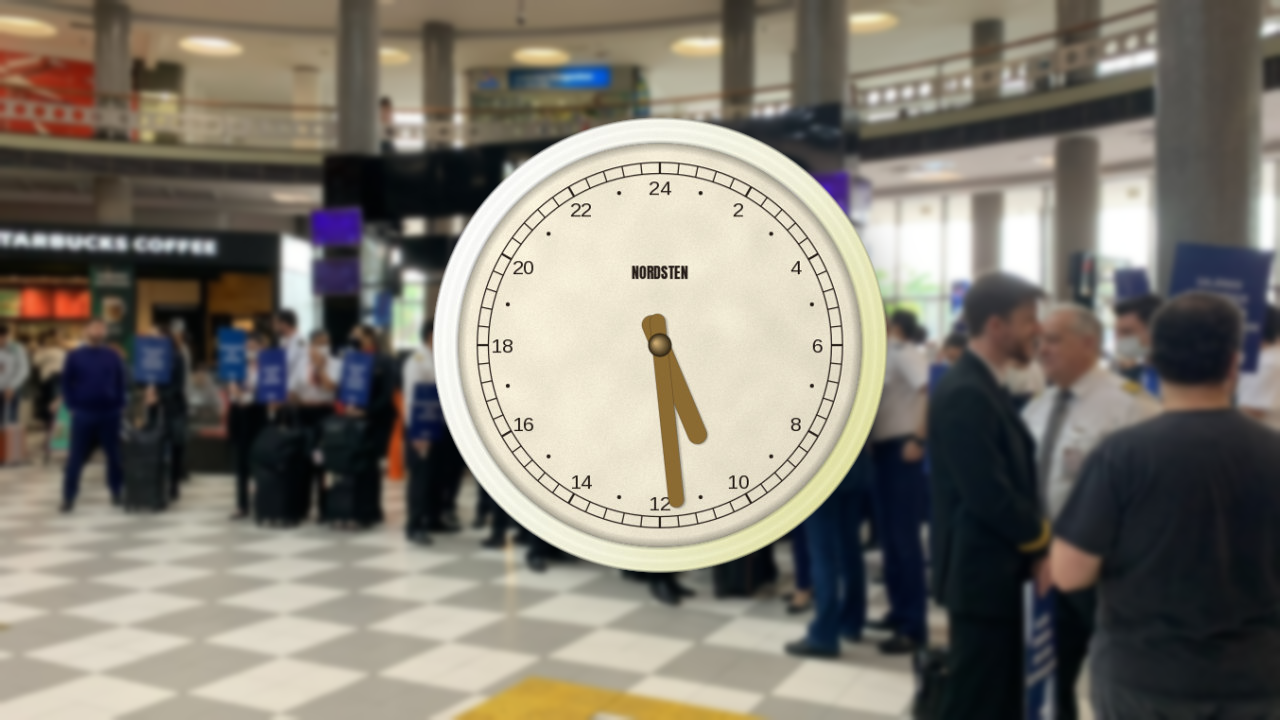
{"hour": 10, "minute": 29}
